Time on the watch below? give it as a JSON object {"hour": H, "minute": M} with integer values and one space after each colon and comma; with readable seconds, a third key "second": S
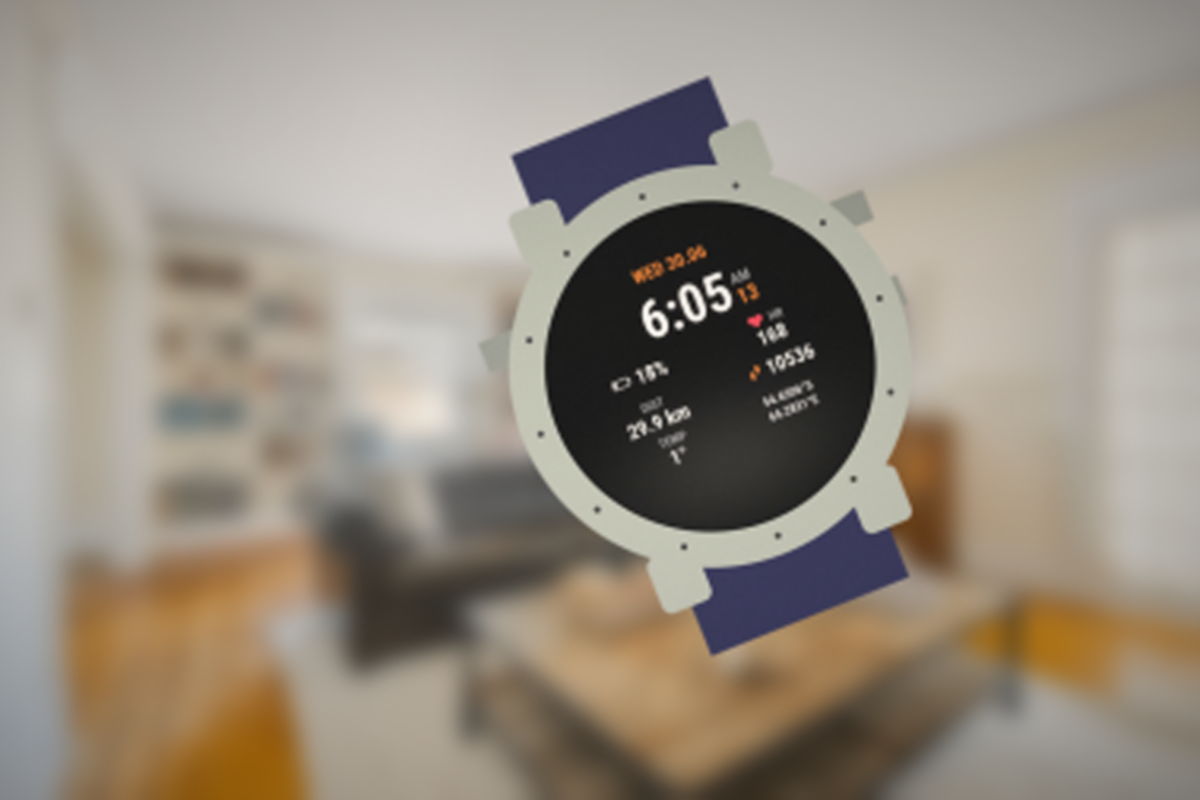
{"hour": 6, "minute": 5}
